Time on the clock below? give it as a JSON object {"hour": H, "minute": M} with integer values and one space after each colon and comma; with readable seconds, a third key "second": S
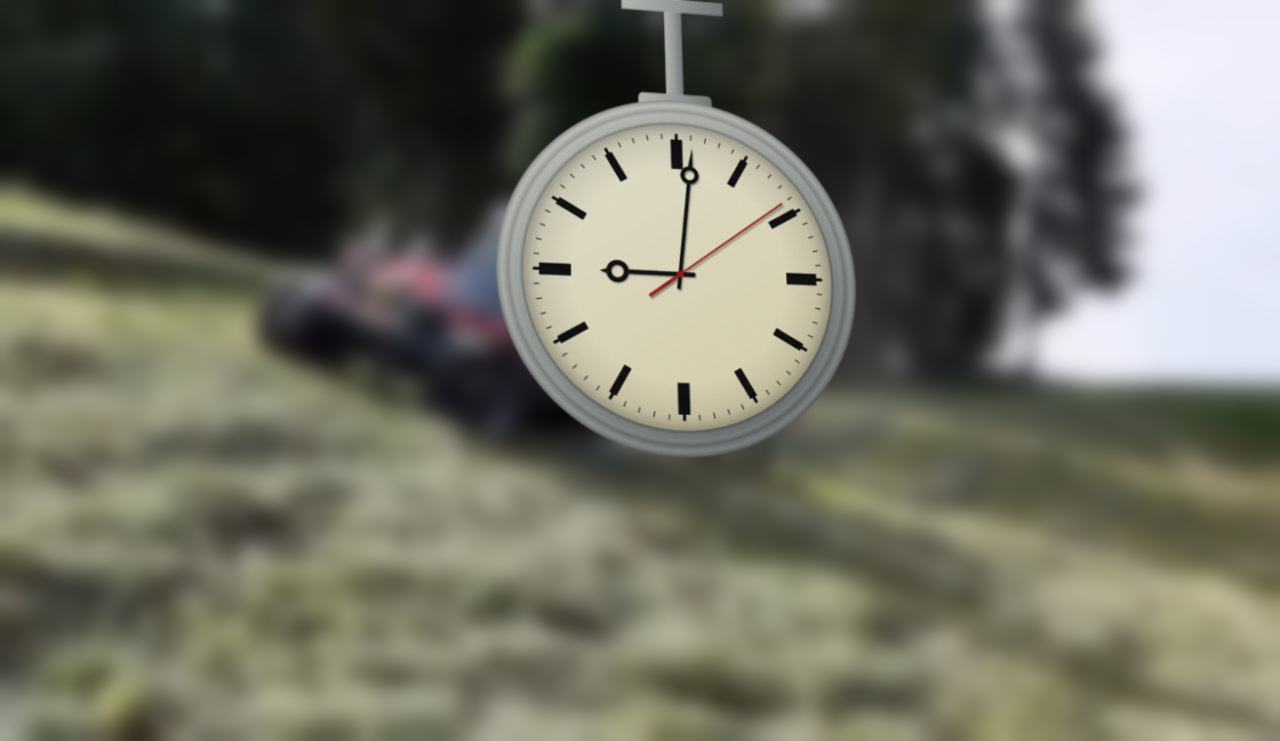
{"hour": 9, "minute": 1, "second": 9}
